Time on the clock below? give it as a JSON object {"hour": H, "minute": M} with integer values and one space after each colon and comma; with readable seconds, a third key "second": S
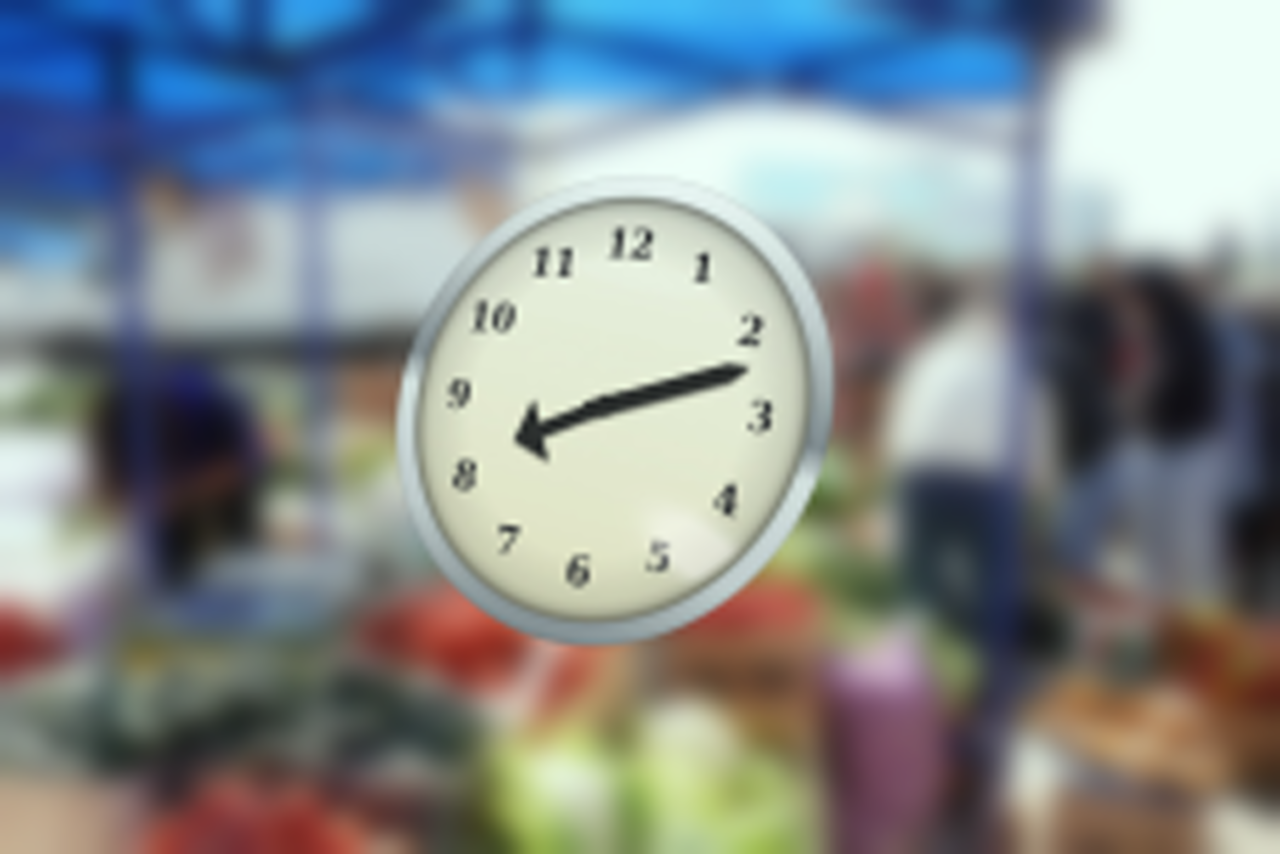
{"hour": 8, "minute": 12}
